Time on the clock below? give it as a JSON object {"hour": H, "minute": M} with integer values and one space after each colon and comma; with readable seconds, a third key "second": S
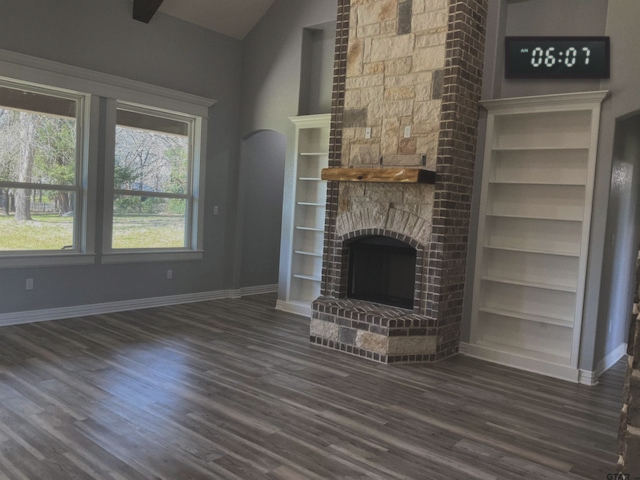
{"hour": 6, "minute": 7}
